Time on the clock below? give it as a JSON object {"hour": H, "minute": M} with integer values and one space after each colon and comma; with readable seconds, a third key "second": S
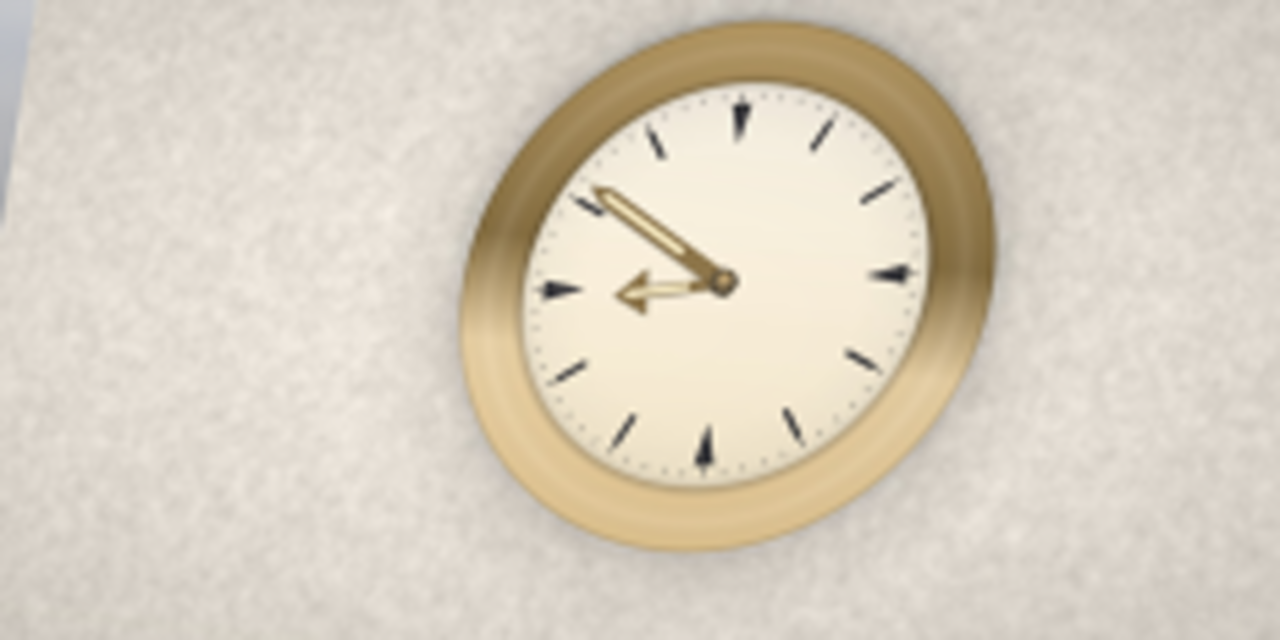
{"hour": 8, "minute": 51}
